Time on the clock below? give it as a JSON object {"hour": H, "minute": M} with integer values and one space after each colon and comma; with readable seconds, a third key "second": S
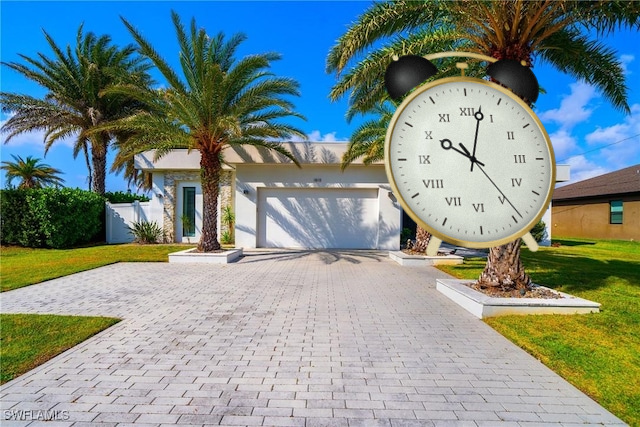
{"hour": 10, "minute": 2, "second": 24}
